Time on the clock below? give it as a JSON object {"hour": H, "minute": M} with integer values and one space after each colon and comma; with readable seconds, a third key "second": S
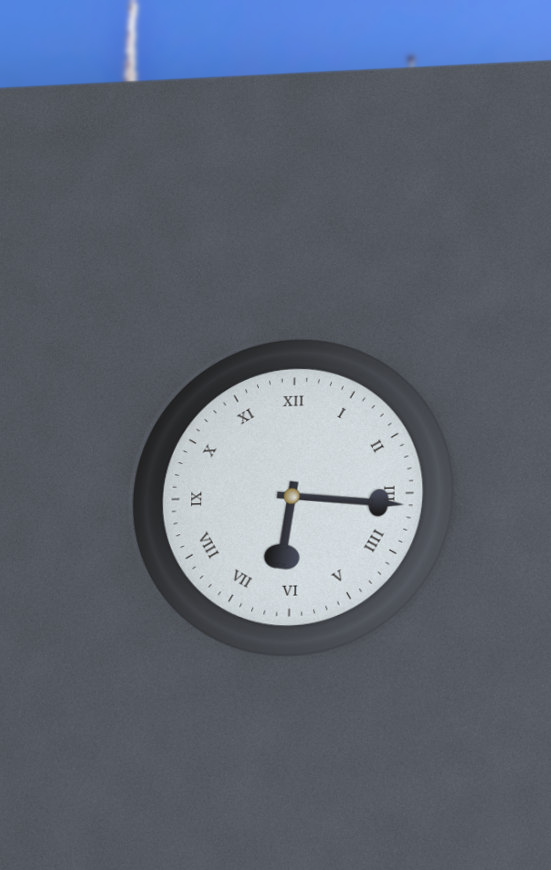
{"hour": 6, "minute": 16}
